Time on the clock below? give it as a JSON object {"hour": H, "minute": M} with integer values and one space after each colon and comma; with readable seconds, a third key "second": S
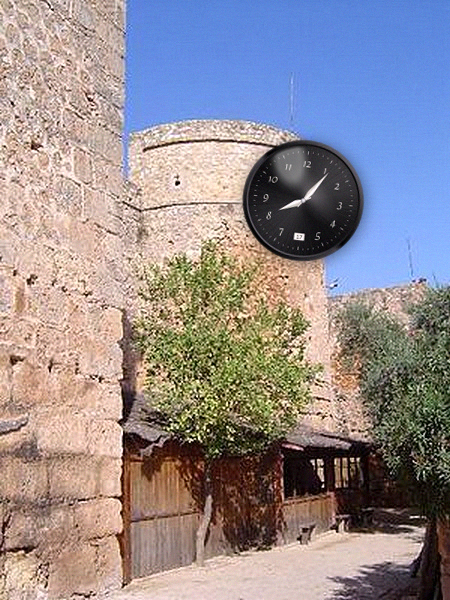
{"hour": 8, "minute": 6}
